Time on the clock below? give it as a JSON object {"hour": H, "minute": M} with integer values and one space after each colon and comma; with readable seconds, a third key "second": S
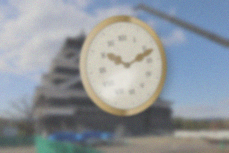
{"hour": 10, "minute": 12}
